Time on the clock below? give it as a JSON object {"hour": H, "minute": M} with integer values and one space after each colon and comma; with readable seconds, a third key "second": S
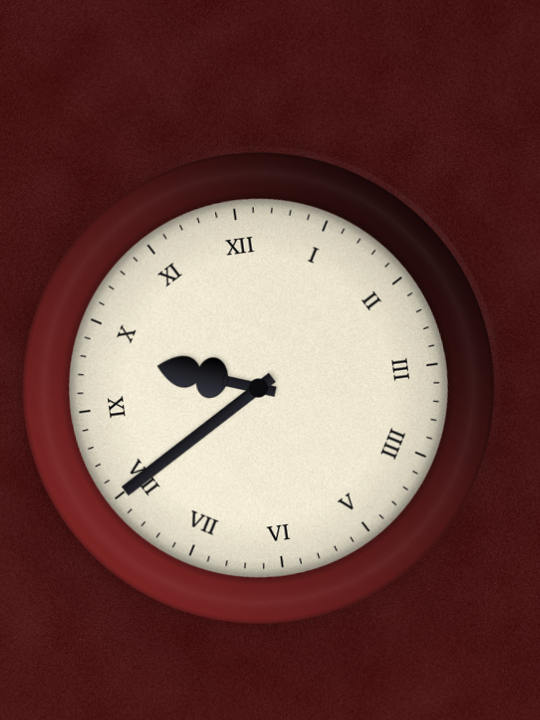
{"hour": 9, "minute": 40}
